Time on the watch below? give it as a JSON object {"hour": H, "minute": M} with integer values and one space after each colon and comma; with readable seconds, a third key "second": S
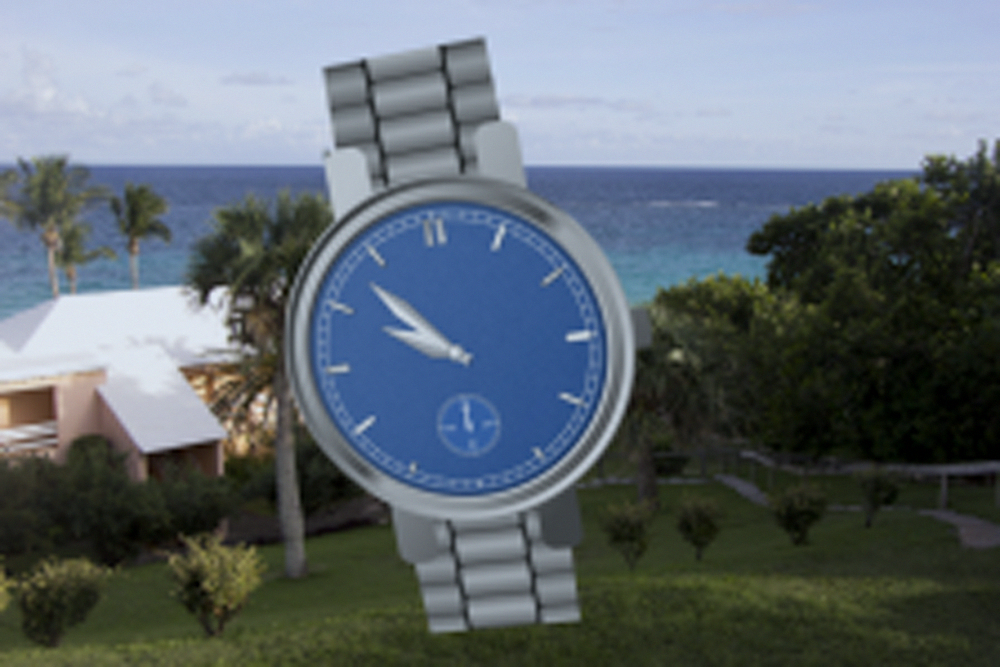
{"hour": 9, "minute": 53}
